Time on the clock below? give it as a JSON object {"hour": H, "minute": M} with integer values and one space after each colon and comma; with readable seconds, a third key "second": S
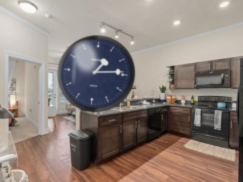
{"hour": 1, "minute": 14}
